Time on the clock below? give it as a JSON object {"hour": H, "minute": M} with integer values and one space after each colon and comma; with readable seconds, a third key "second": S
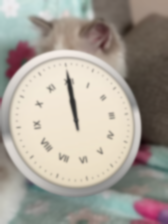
{"hour": 12, "minute": 0}
